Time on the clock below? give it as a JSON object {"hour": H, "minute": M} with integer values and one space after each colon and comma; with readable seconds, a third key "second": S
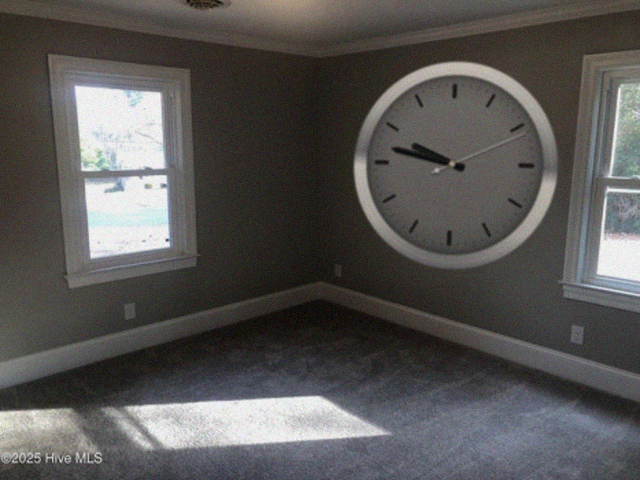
{"hour": 9, "minute": 47, "second": 11}
